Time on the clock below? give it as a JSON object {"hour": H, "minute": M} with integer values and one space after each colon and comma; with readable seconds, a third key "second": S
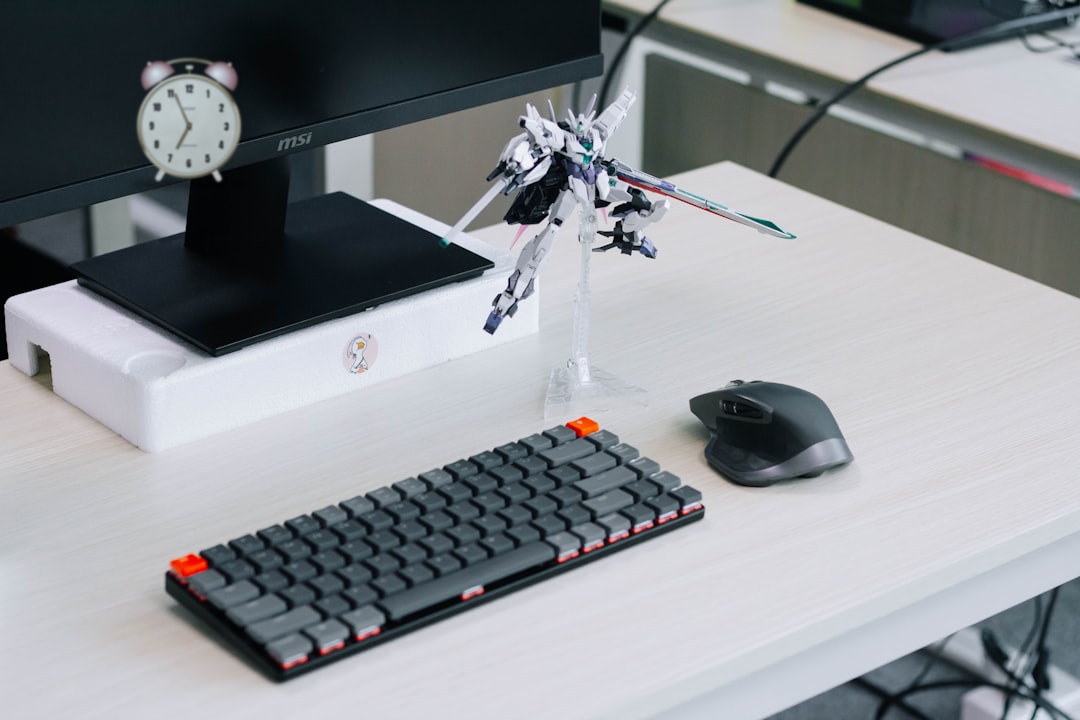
{"hour": 6, "minute": 56}
